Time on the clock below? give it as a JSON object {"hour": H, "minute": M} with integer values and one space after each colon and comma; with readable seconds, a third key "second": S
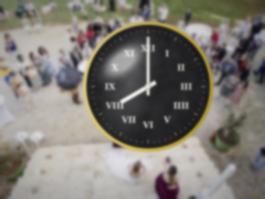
{"hour": 8, "minute": 0}
